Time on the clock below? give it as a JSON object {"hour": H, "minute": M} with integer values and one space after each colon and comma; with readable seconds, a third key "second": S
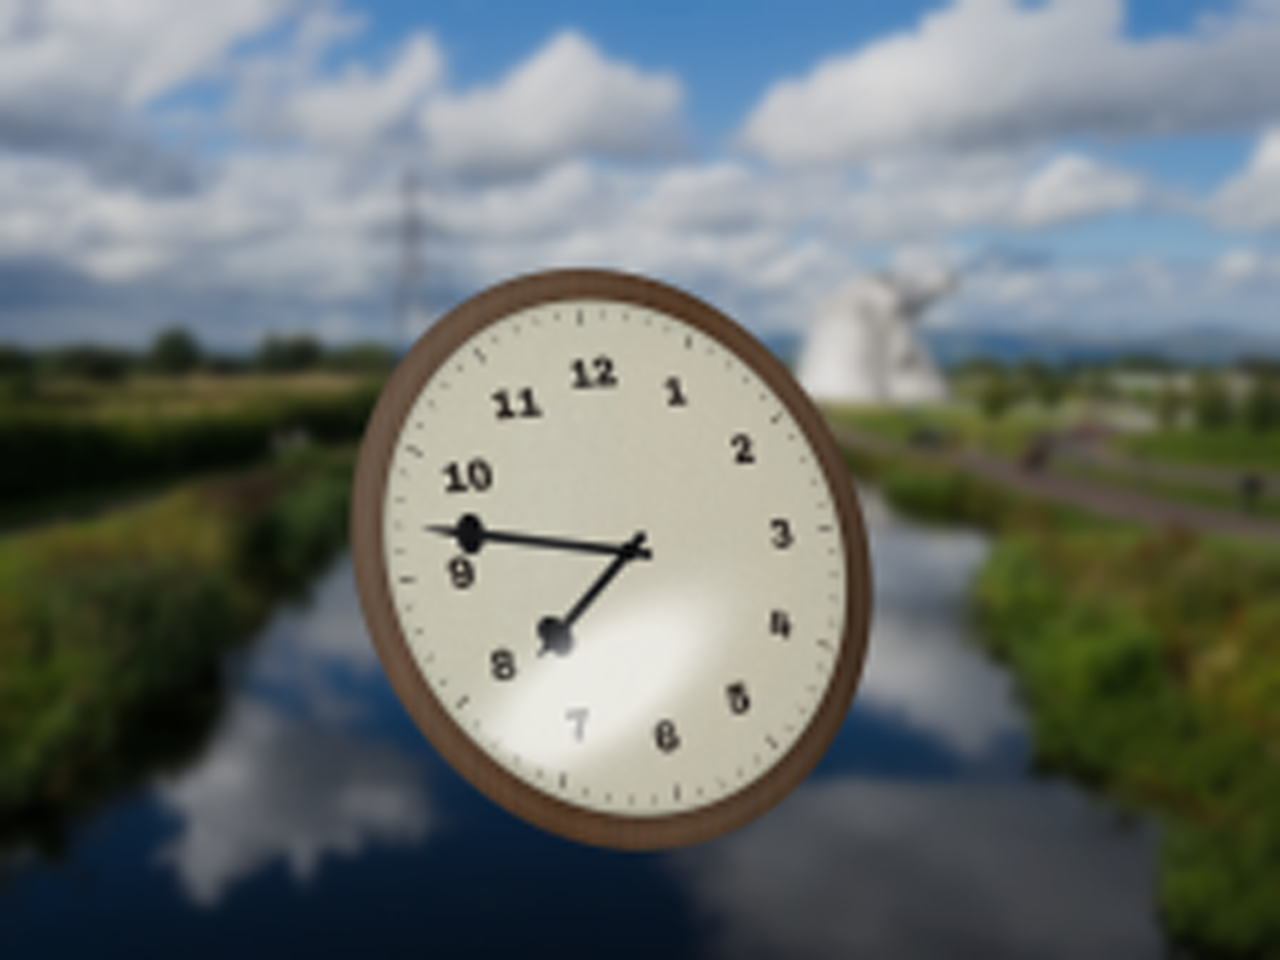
{"hour": 7, "minute": 47}
